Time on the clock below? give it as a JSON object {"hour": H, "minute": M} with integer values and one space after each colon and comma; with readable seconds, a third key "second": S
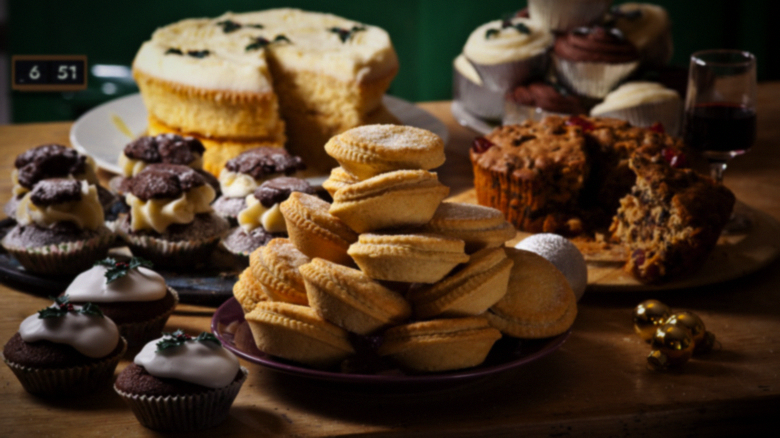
{"hour": 6, "minute": 51}
